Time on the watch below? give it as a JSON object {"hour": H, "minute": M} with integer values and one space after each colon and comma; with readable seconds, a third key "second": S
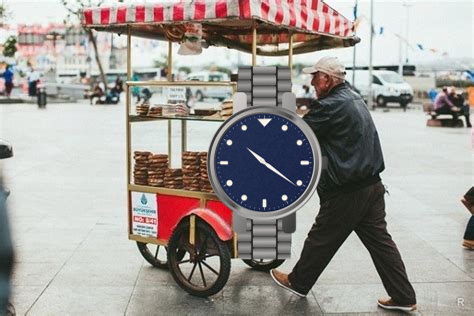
{"hour": 10, "minute": 21}
